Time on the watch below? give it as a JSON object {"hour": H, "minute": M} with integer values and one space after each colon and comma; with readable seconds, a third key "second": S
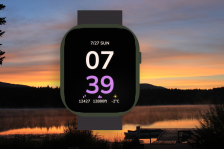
{"hour": 7, "minute": 39}
